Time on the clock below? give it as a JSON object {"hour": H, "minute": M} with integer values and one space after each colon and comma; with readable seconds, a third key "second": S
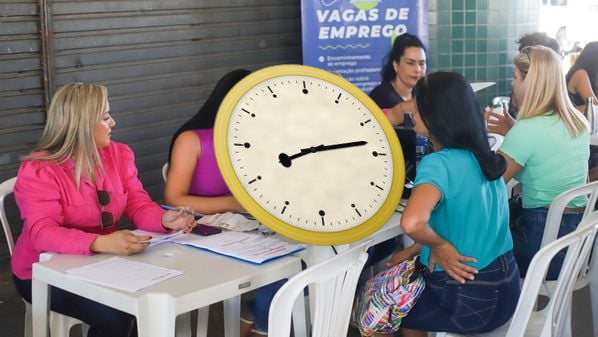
{"hour": 8, "minute": 13}
